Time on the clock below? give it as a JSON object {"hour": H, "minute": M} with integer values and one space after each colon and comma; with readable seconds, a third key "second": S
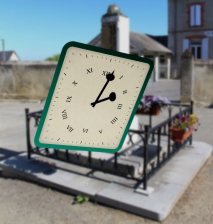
{"hour": 2, "minute": 2}
